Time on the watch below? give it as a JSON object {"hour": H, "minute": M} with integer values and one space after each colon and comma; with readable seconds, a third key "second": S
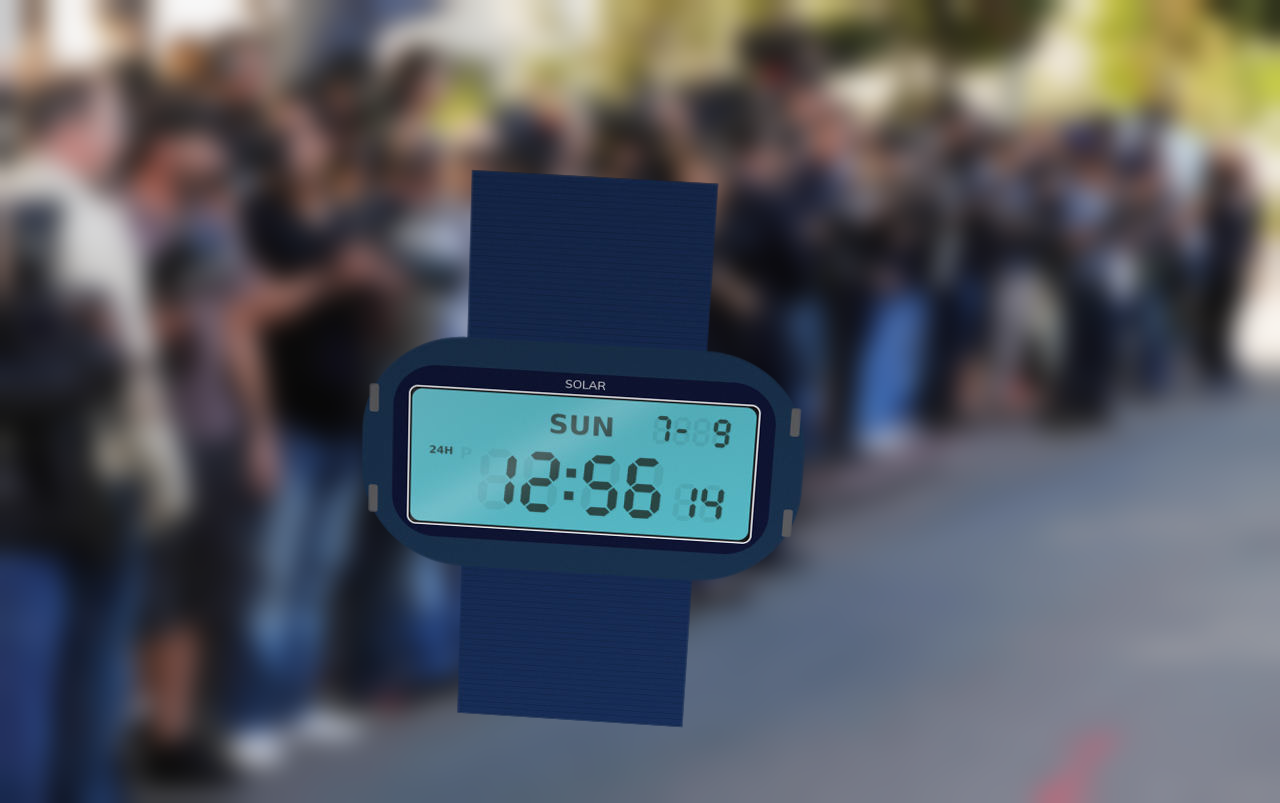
{"hour": 12, "minute": 56, "second": 14}
